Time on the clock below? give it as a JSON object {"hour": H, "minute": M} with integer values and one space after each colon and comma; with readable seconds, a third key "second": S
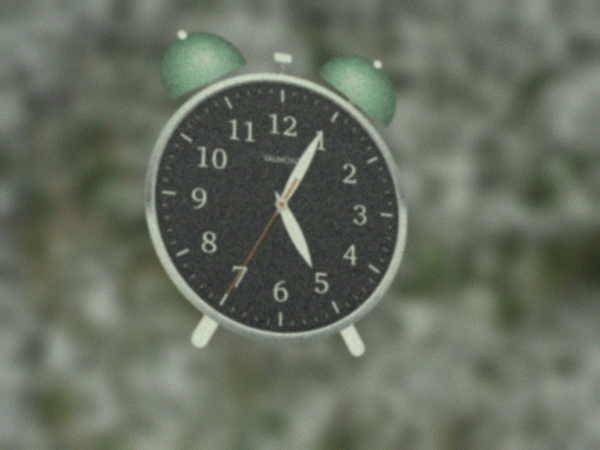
{"hour": 5, "minute": 4, "second": 35}
